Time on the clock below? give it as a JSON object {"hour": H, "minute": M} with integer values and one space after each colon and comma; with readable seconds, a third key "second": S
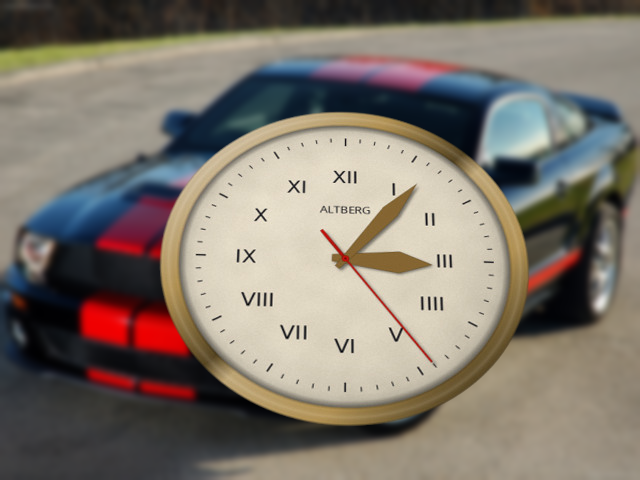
{"hour": 3, "minute": 6, "second": 24}
